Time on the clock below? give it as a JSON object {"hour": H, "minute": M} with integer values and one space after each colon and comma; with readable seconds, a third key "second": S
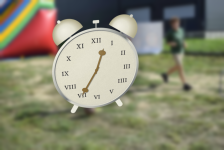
{"hour": 12, "minute": 35}
